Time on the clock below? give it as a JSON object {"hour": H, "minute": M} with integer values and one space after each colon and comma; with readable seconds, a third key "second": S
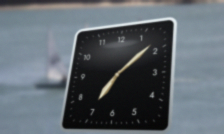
{"hour": 7, "minute": 8}
